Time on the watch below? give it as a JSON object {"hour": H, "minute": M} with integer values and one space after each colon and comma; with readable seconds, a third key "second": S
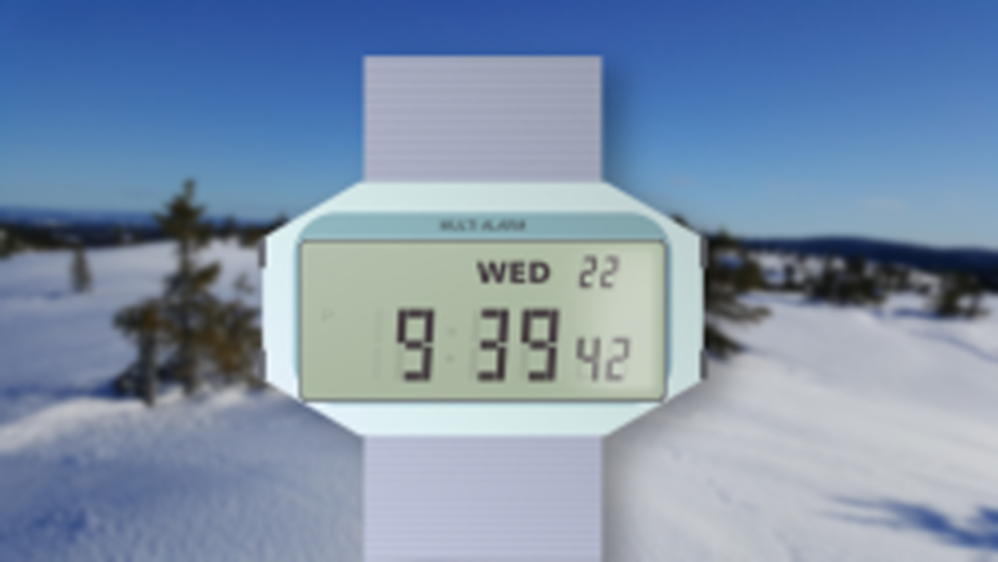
{"hour": 9, "minute": 39, "second": 42}
